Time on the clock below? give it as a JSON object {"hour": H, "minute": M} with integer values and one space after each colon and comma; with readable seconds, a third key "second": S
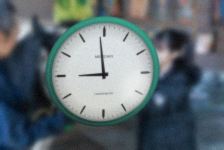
{"hour": 8, "minute": 59}
